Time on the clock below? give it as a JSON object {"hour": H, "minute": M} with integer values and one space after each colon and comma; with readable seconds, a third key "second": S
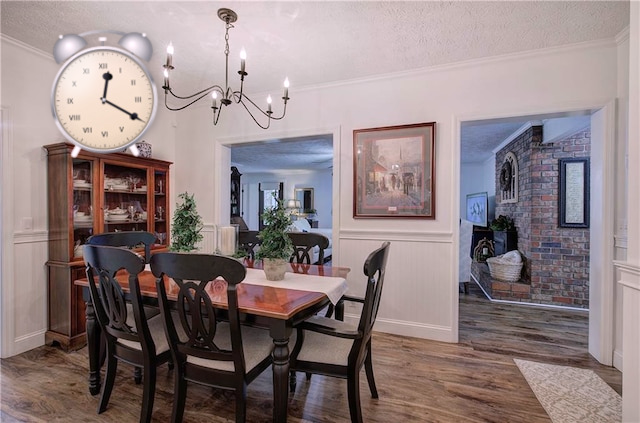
{"hour": 12, "minute": 20}
